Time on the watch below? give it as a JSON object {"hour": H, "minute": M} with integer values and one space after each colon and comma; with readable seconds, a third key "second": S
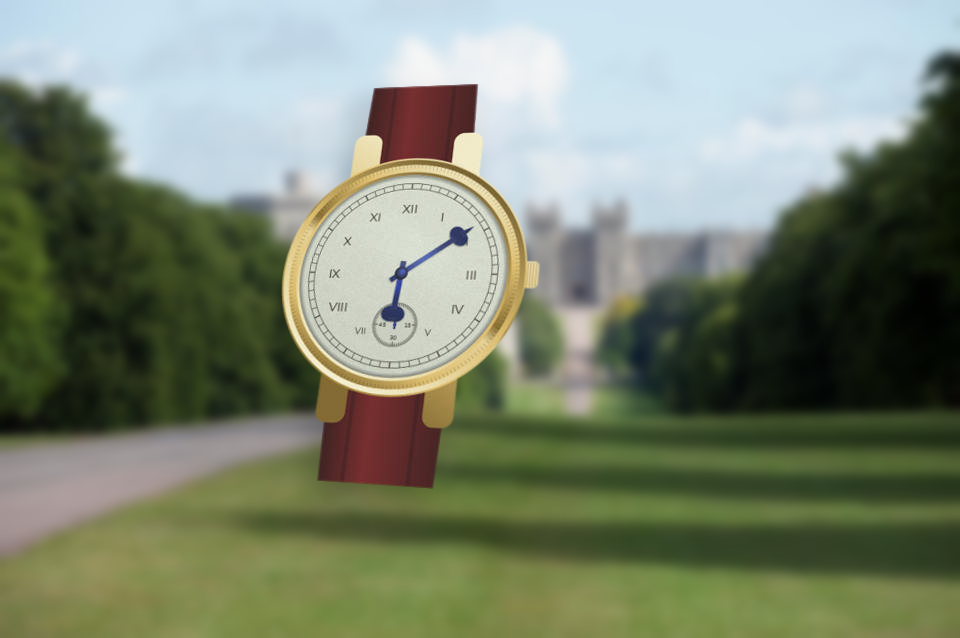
{"hour": 6, "minute": 9}
